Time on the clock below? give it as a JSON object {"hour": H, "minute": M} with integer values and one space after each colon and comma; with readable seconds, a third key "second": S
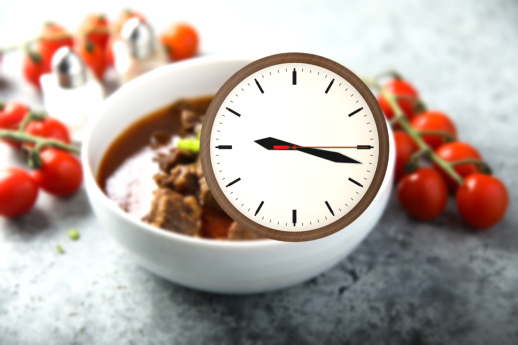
{"hour": 9, "minute": 17, "second": 15}
